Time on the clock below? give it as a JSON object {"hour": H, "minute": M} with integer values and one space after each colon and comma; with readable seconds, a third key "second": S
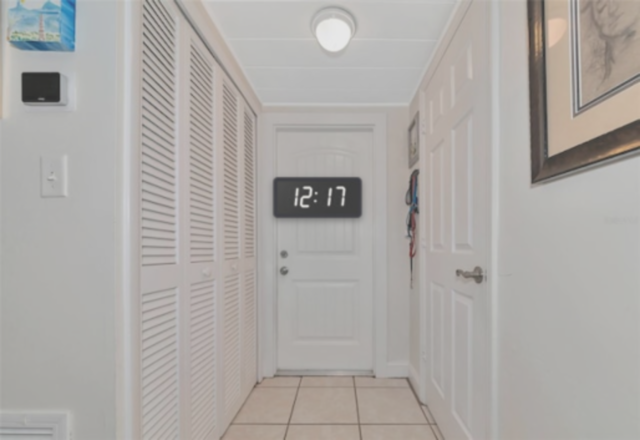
{"hour": 12, "minute": 17}
